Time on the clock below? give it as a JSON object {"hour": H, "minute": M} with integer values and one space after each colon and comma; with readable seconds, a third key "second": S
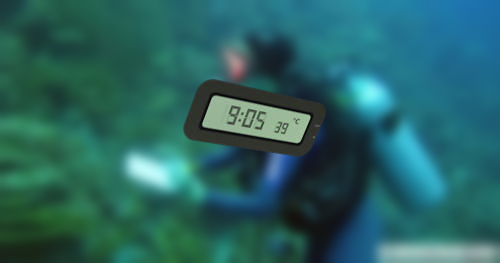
{"hour": 9, "minute": 5}
